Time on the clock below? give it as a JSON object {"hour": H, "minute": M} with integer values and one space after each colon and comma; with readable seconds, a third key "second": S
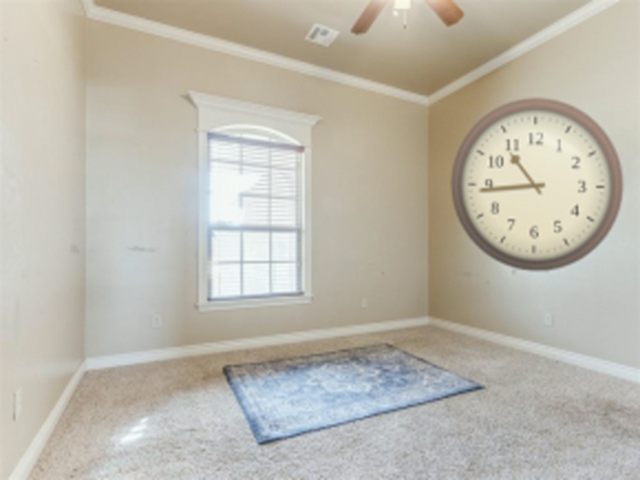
{"hour": 10, "minute": 44}
